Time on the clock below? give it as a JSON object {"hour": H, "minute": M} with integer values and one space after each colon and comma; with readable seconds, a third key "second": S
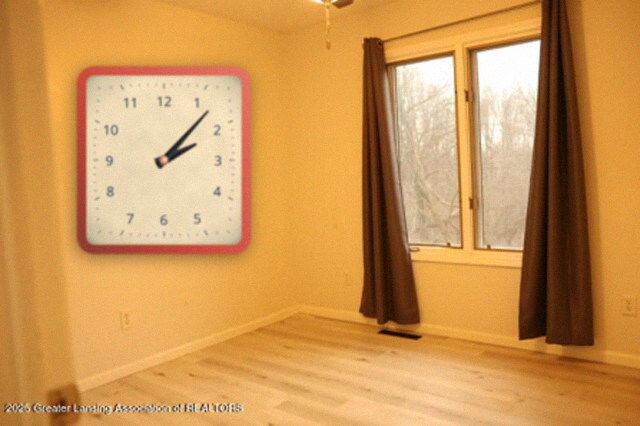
{"hour": 2, "minute": 7}
